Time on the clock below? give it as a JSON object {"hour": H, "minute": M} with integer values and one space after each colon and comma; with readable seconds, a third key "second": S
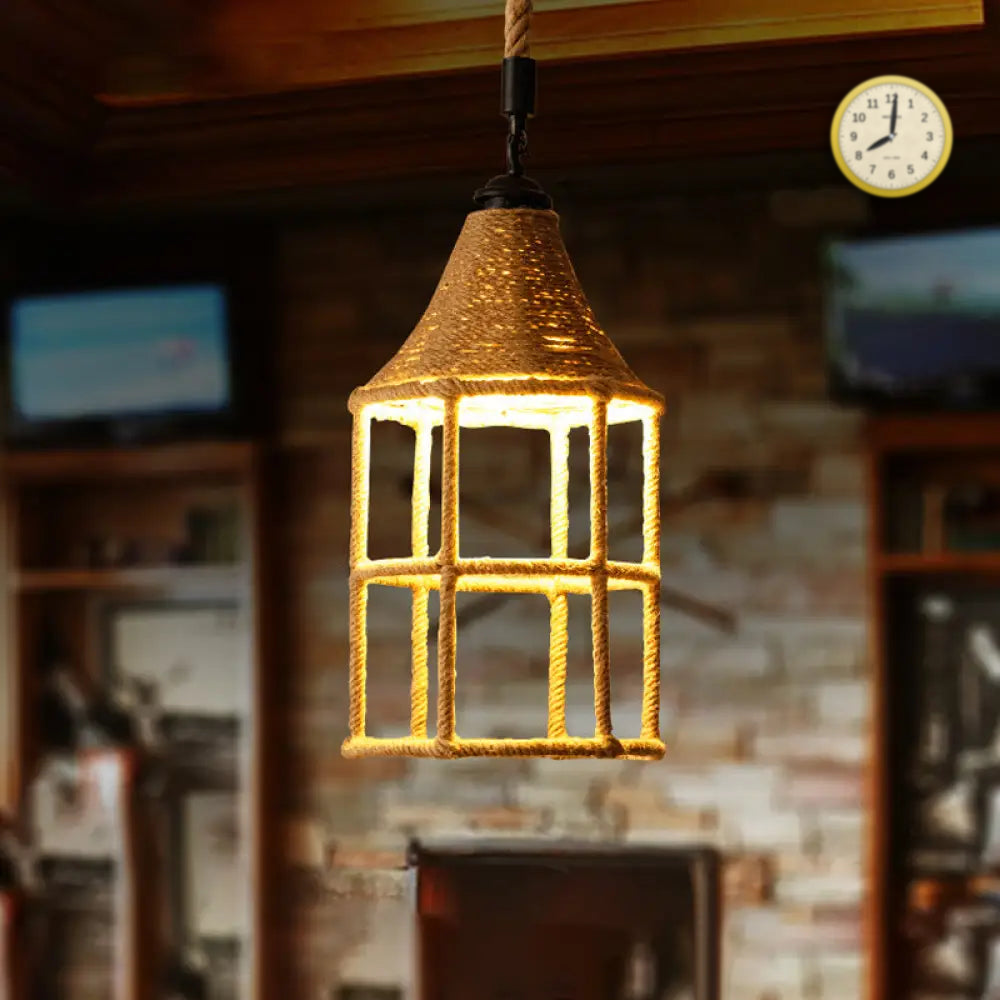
{"hour": 8, "minute": 1}
